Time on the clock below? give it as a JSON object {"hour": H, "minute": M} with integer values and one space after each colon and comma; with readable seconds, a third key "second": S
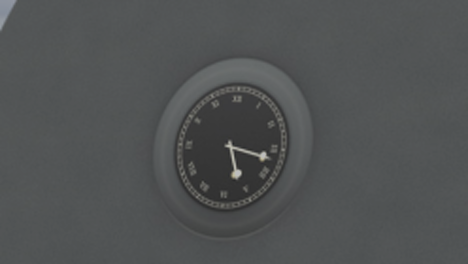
{"hour": 5, "minute": 17}
